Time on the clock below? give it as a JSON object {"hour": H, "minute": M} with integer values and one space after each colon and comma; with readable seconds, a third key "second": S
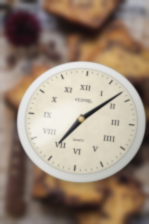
{"hour": 7, "minute": 8}
